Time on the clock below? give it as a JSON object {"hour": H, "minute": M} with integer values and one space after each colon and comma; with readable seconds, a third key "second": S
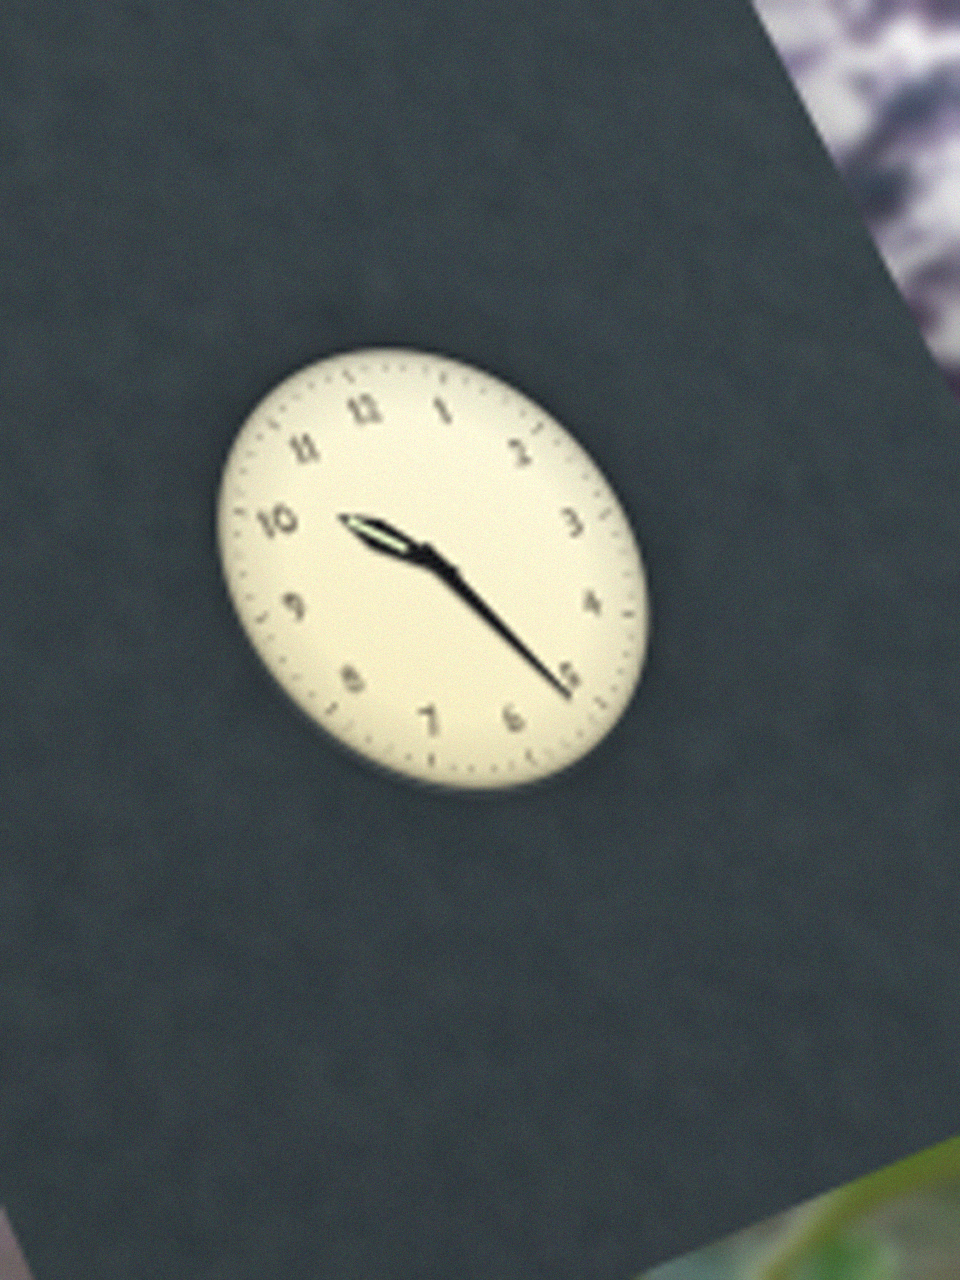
{"hour": 10, "minute": 26}
